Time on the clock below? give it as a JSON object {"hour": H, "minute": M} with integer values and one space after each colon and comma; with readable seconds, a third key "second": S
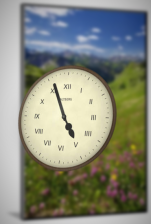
{"hour": 4, "minute": 56}
